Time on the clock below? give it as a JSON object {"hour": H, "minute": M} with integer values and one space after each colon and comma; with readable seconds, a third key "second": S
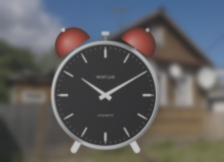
{"hour": 10, "minute": 10}
